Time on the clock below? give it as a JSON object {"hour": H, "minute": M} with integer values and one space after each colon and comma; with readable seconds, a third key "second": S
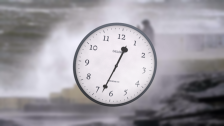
{"hour": 12, "minute": 33}
